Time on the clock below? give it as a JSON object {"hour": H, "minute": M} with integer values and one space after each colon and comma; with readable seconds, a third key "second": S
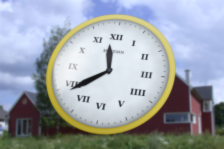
{"hour": 11, "minute": 39}
